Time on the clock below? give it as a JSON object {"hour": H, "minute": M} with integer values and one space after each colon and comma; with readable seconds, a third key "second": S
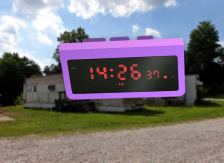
{"hour": 14, "minute": 26, "second": 37}
